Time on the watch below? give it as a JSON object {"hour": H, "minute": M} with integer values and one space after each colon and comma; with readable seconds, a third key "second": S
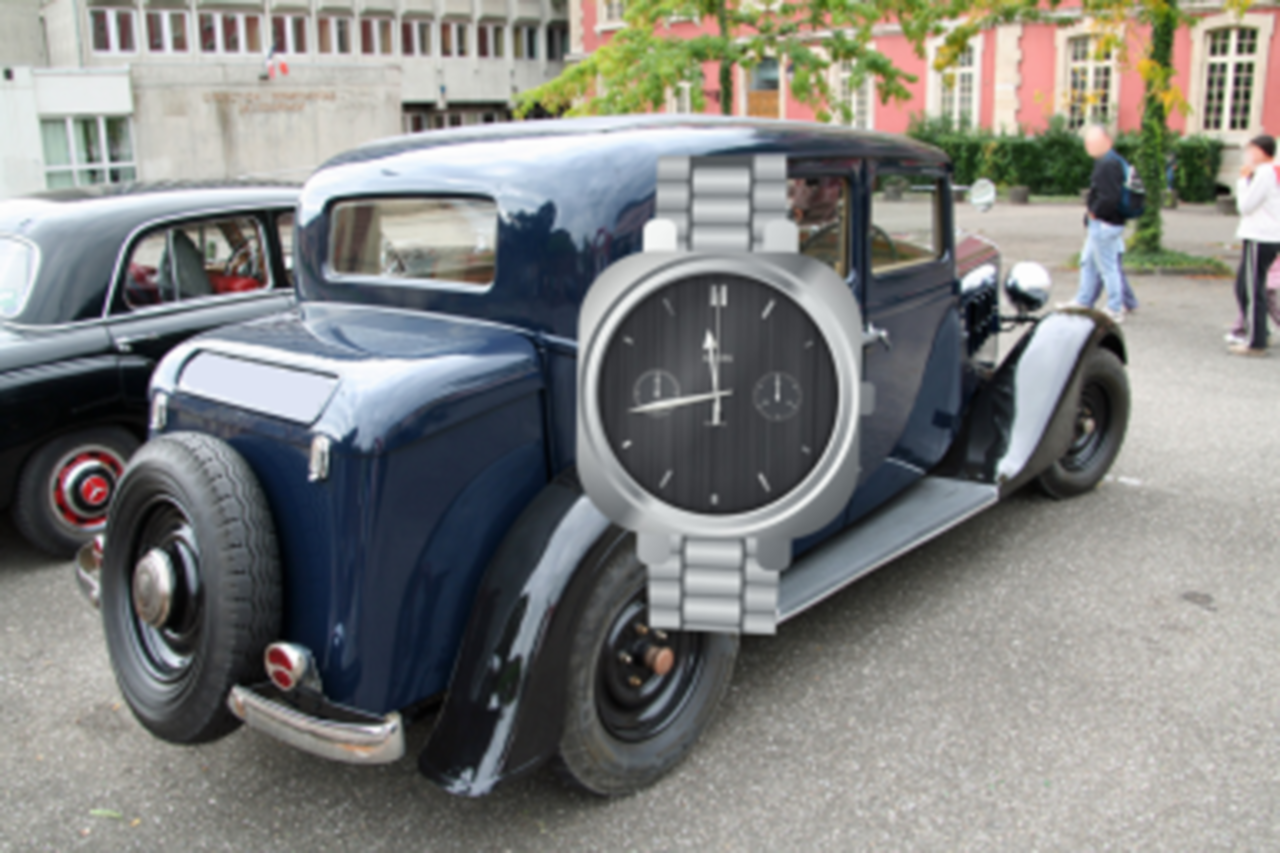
{"hour": 11, "minute": 43}
